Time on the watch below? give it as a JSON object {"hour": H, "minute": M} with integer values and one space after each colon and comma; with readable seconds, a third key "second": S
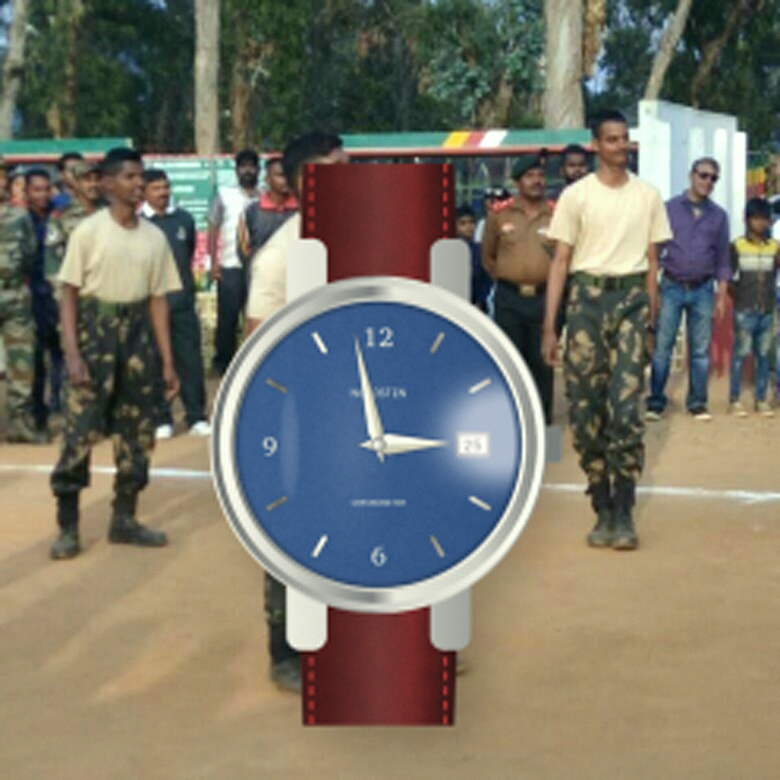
{"hour": 2, "minute": 58}
